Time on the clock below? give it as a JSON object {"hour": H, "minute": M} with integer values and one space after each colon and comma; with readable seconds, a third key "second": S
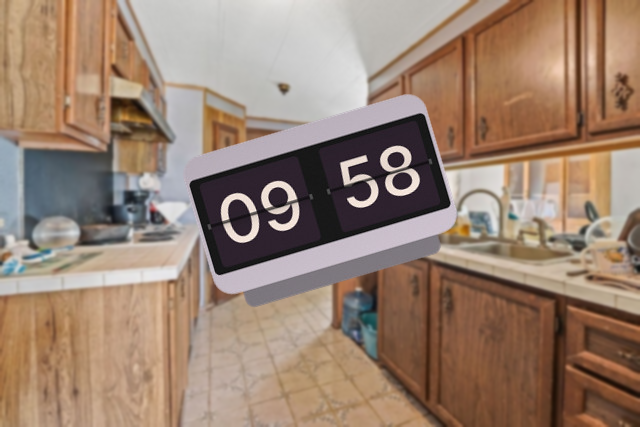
{"hour": 9, "minute": 58}
